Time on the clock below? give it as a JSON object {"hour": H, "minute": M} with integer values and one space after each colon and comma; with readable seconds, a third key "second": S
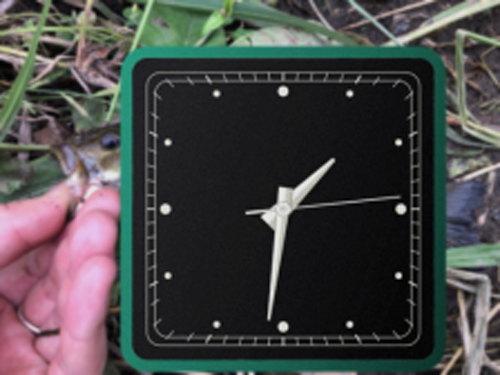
{"hour": 1, "minute": 31, "second": 14}
